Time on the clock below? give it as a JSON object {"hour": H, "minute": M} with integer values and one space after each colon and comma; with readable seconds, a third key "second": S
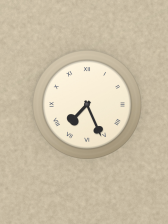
{"hour": 7, "minute": 26}
